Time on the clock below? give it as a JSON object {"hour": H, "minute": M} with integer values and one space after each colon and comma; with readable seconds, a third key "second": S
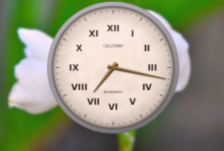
{"hour": 7, "minute": 17}
